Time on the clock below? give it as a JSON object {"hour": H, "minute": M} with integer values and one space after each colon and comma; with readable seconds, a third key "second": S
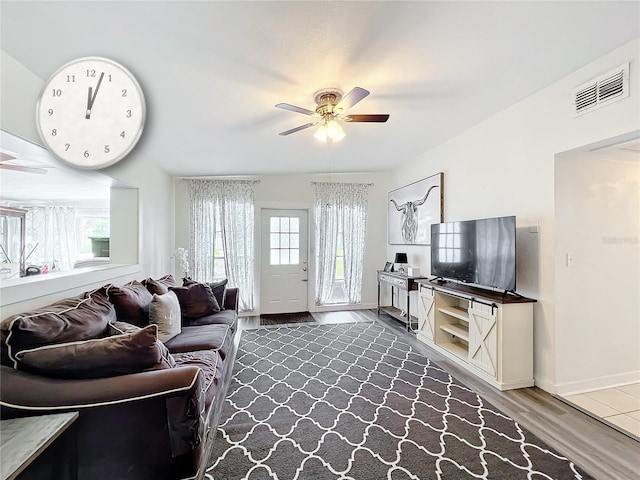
{"hour": 12, "minute": 3}
